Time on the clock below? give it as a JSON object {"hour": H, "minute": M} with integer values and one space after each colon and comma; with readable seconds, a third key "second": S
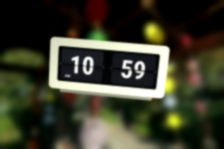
{"hour": 10, "minute": 59}
